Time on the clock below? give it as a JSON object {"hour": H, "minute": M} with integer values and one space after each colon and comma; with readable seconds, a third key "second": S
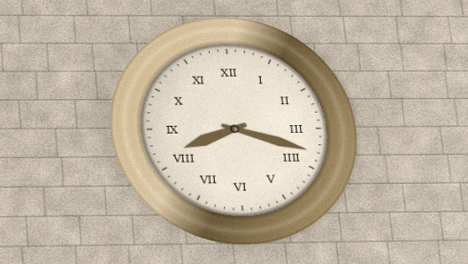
{"hour": 8, "minute": 18}
